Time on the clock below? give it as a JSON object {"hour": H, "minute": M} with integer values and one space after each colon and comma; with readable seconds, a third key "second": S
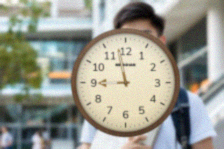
{"hour": 8, "minute": 58}
